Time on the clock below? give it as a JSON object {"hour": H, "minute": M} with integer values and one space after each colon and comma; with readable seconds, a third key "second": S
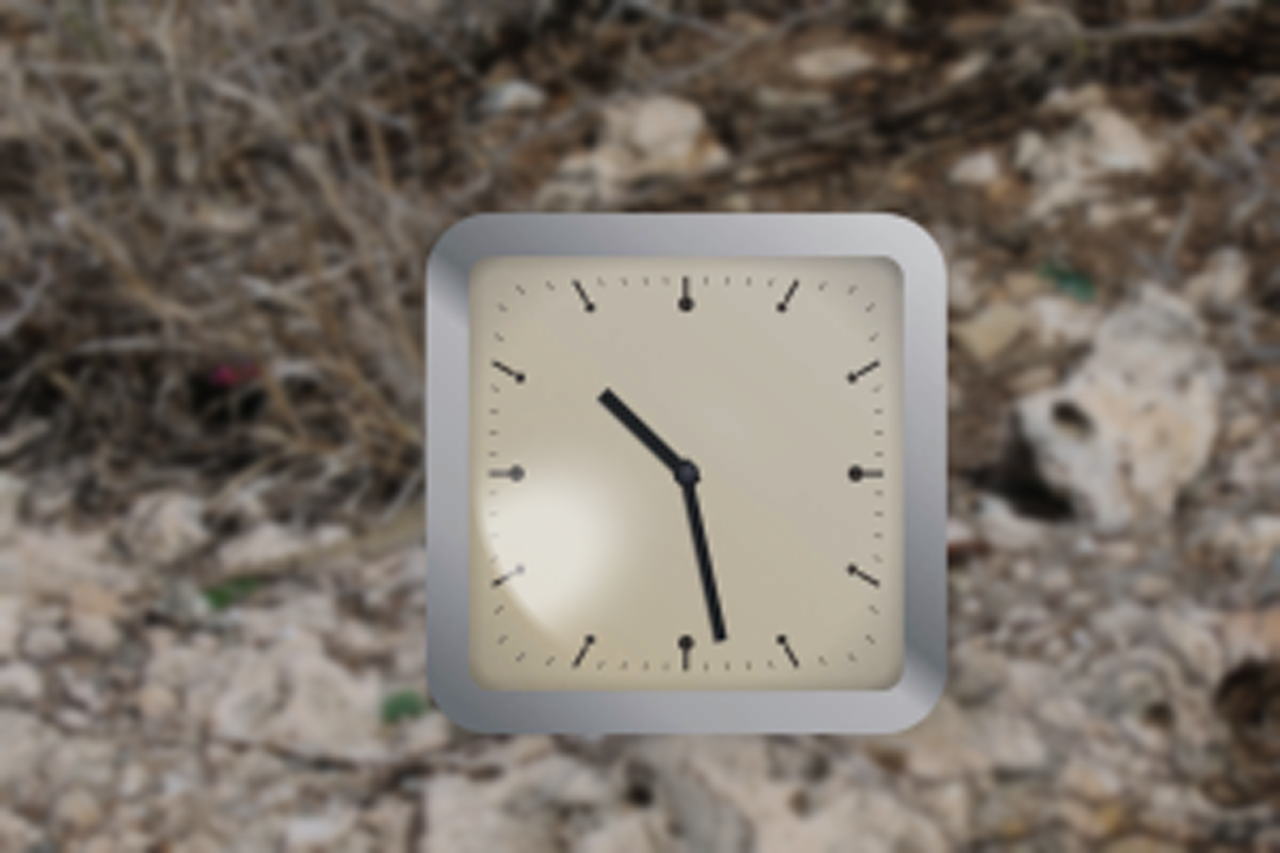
{"hour": 10, "minute": 28}
